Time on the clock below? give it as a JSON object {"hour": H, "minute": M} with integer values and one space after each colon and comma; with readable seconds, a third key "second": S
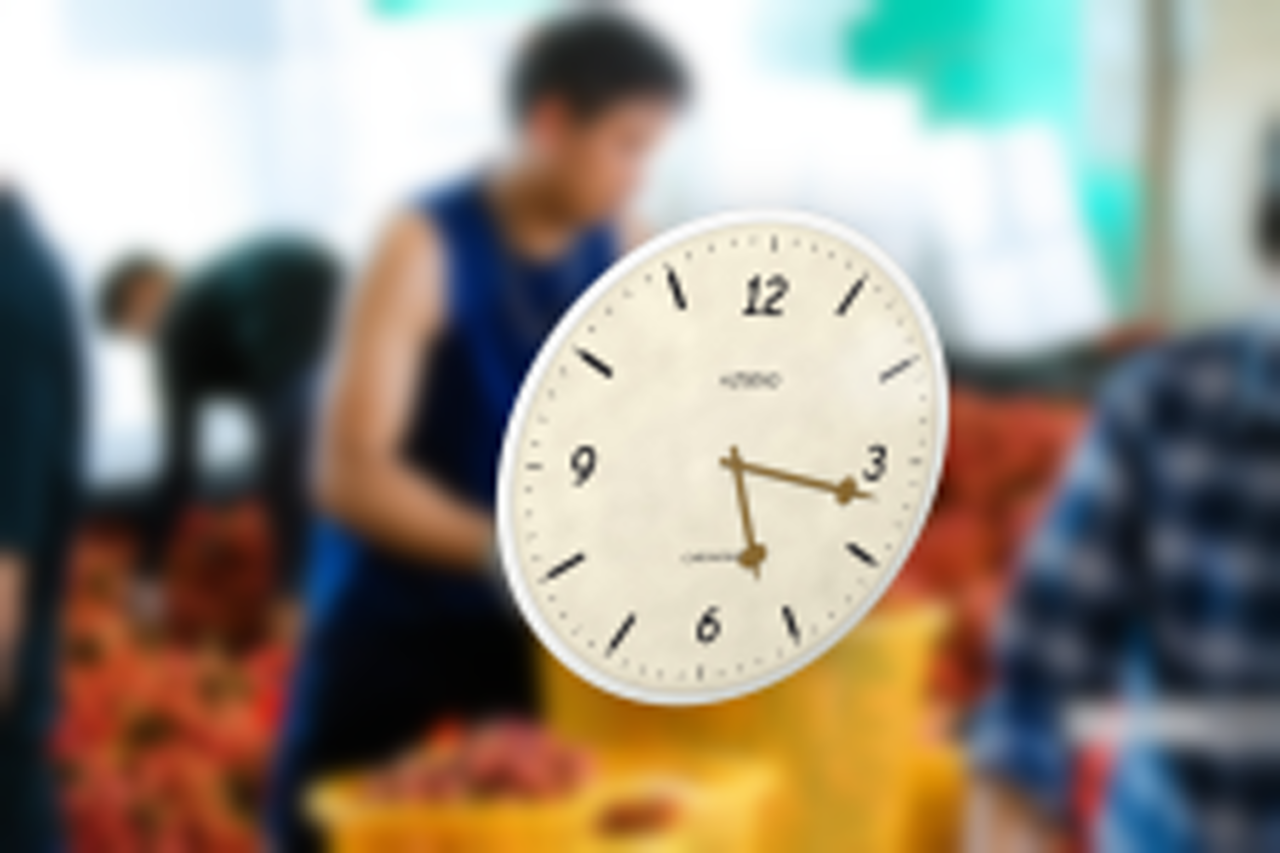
{"hour": 5, "minute": 17}
